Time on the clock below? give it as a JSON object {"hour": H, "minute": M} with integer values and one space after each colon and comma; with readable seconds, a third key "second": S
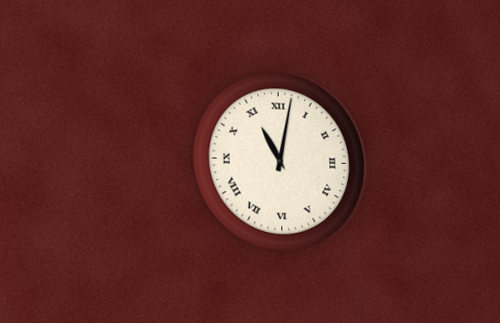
{"hour": 11, "minute": 2}
